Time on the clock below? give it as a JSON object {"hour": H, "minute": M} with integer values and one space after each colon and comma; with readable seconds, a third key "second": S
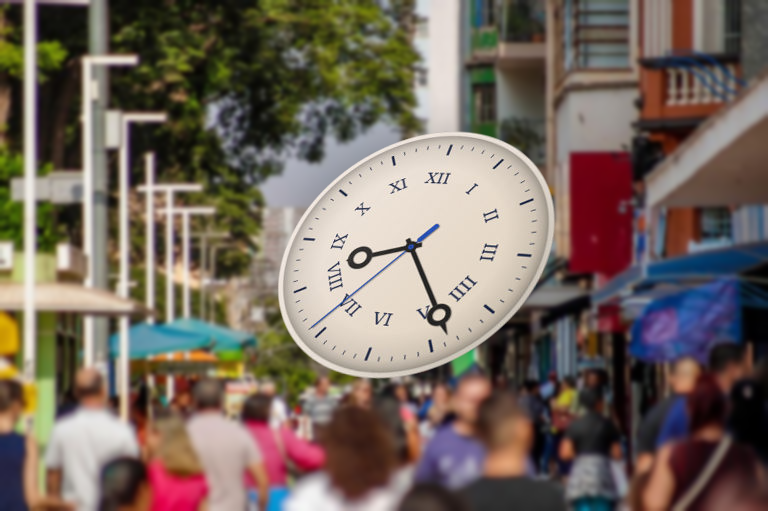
{"hour": 8, "minute": 23, "second": 36}
